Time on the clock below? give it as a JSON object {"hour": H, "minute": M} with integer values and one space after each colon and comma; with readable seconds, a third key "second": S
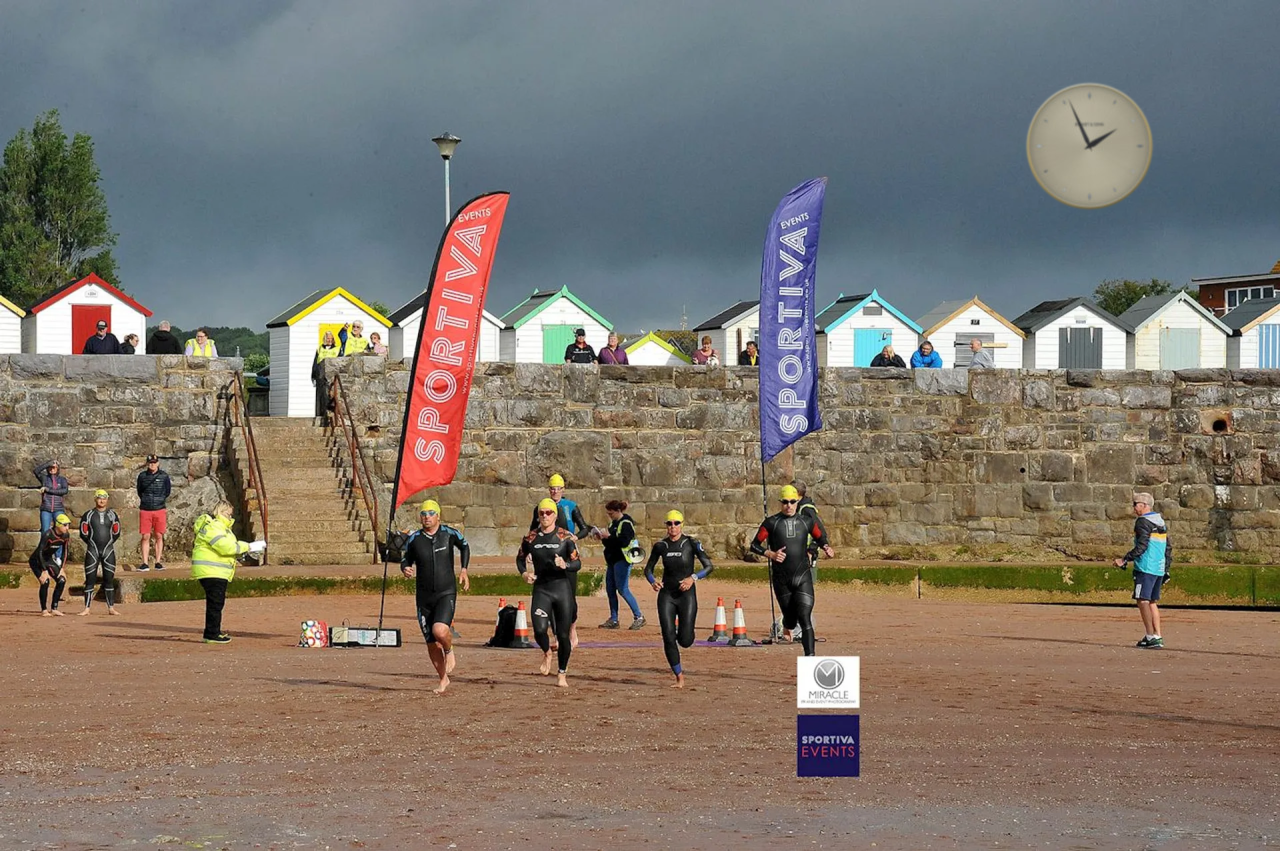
{"hour": 1, "minute": 56}
